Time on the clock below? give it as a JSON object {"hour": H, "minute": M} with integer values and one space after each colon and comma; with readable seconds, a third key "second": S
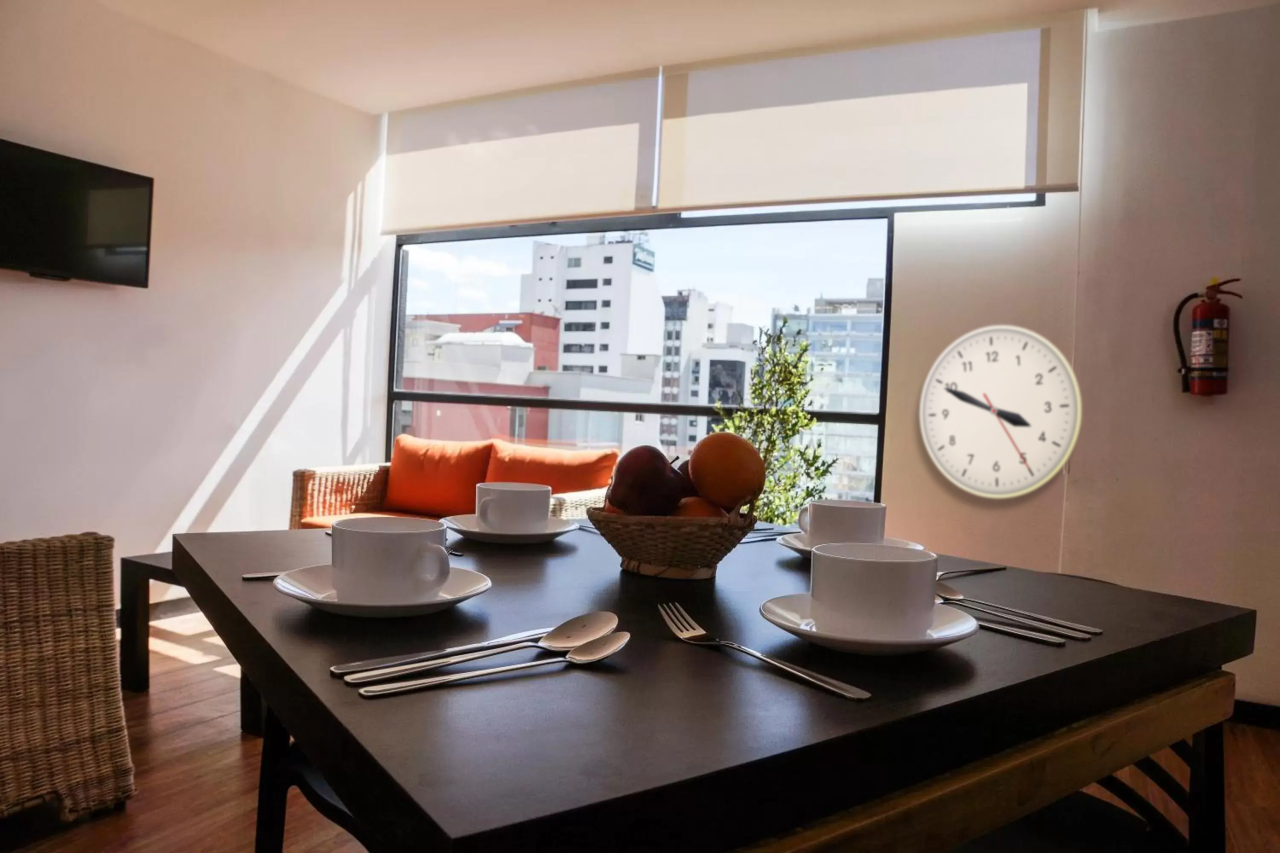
{"hour": 3, "minute": 49, "second": 25}
